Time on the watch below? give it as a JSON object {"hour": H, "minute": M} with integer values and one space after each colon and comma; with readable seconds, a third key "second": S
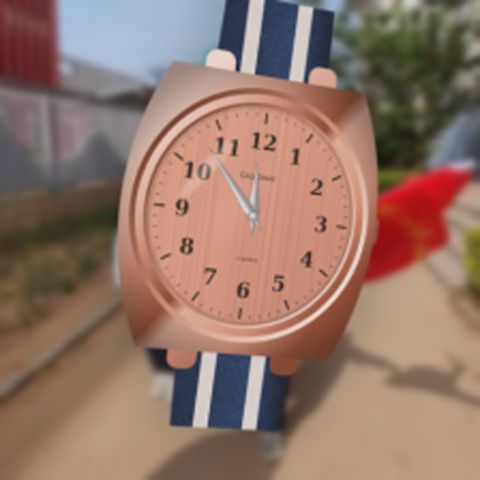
{"hour": 11, "minute": 53}
